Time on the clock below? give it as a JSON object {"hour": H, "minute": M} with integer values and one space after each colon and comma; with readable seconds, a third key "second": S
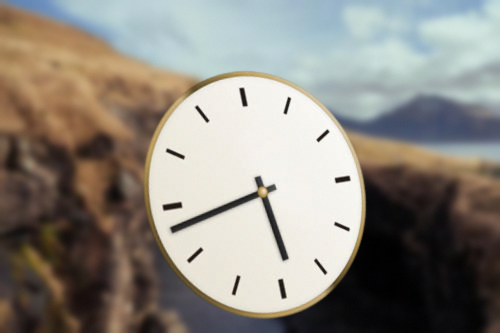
{"hour": 5, "minute": 43}
